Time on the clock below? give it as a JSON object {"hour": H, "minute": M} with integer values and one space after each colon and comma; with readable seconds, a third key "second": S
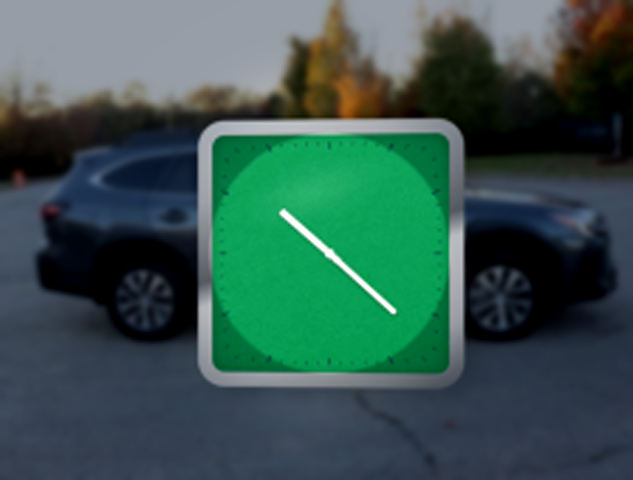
{"hour": 10, "minute": 22}
